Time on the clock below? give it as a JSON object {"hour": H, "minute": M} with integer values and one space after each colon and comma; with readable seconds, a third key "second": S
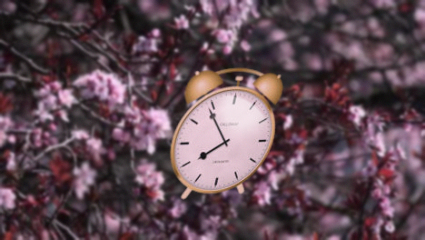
{"hour": 7, "minute": 54}
